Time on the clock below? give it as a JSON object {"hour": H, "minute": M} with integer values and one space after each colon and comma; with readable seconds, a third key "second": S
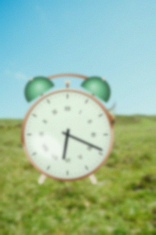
{"hour": 6, "minute": 19}
